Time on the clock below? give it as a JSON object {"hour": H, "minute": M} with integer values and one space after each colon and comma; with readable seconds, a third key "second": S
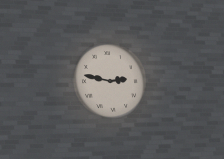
{"hour": 2, "minute": 47}
